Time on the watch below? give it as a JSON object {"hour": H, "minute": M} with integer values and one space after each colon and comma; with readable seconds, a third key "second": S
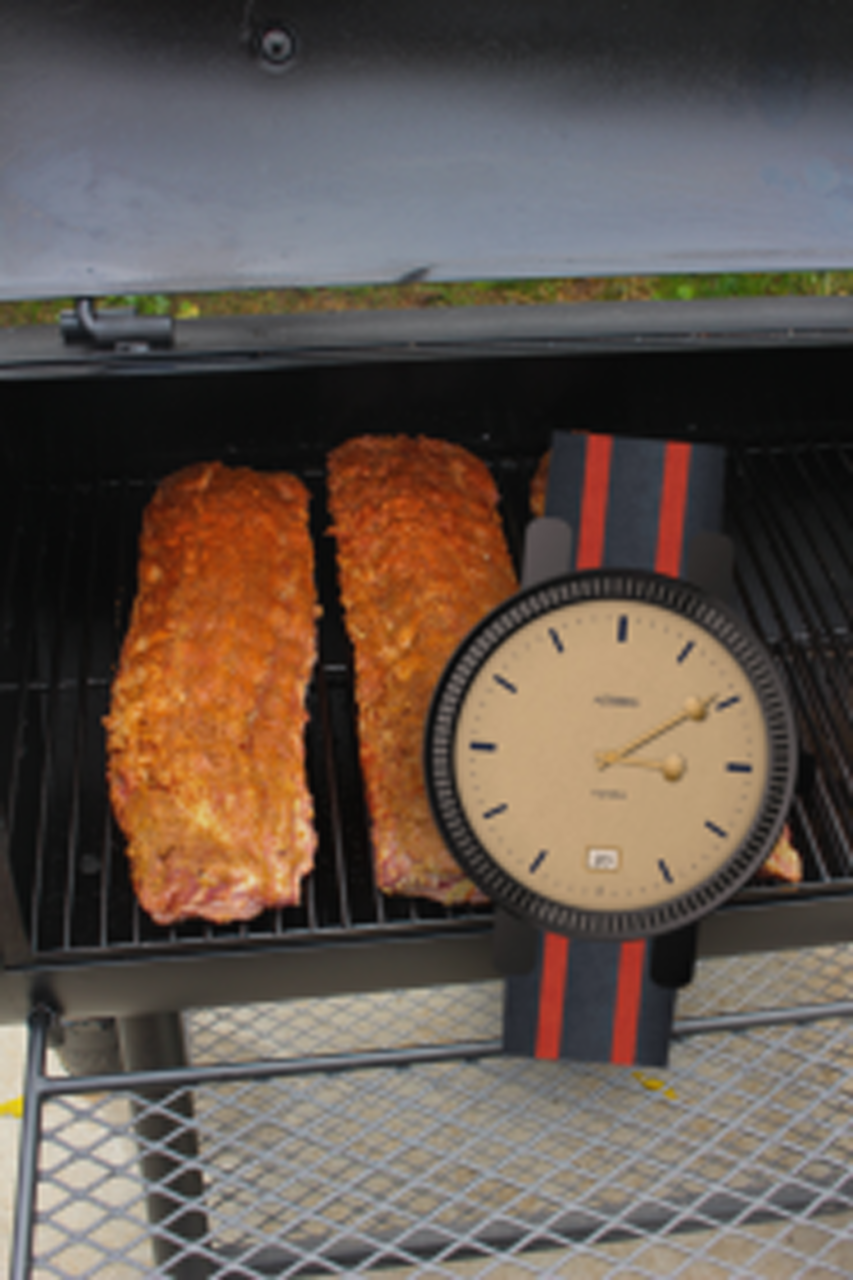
{"hour": 3, "minute": 9}
